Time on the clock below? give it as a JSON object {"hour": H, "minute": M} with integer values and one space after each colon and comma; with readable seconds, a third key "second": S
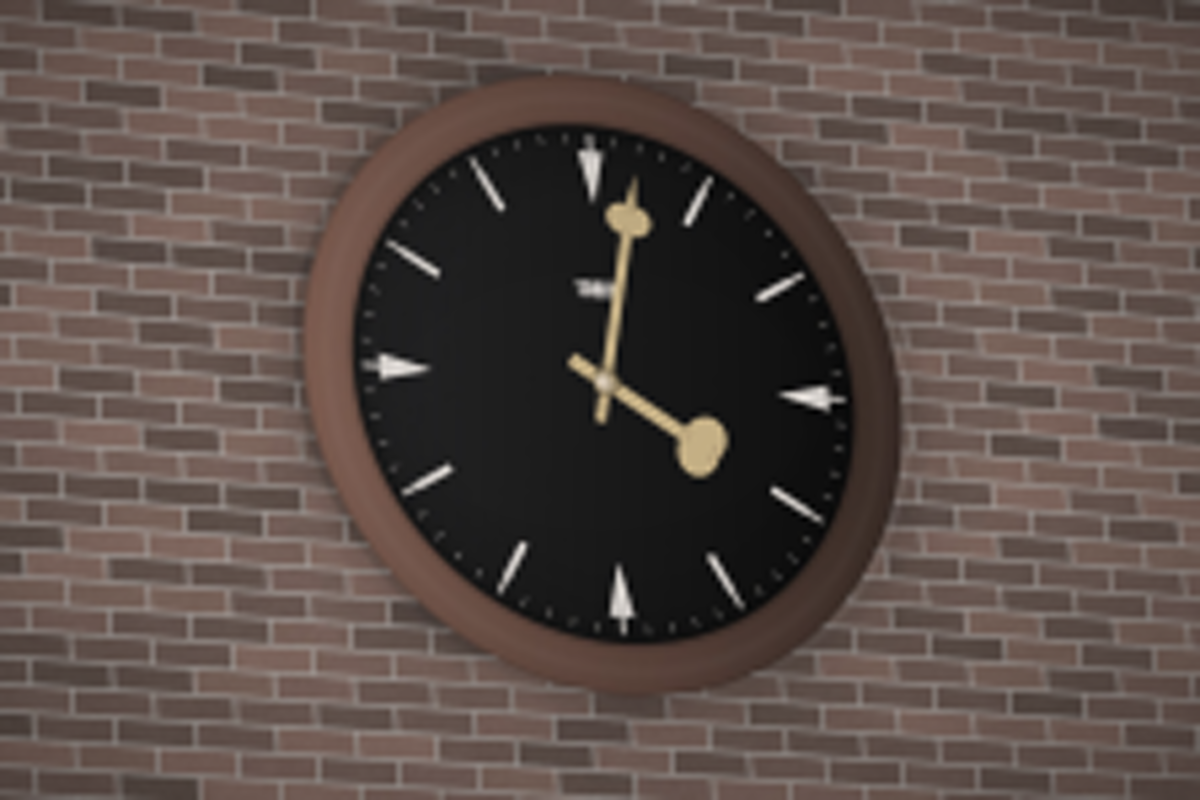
{"hour": 4, "minute": 2}
